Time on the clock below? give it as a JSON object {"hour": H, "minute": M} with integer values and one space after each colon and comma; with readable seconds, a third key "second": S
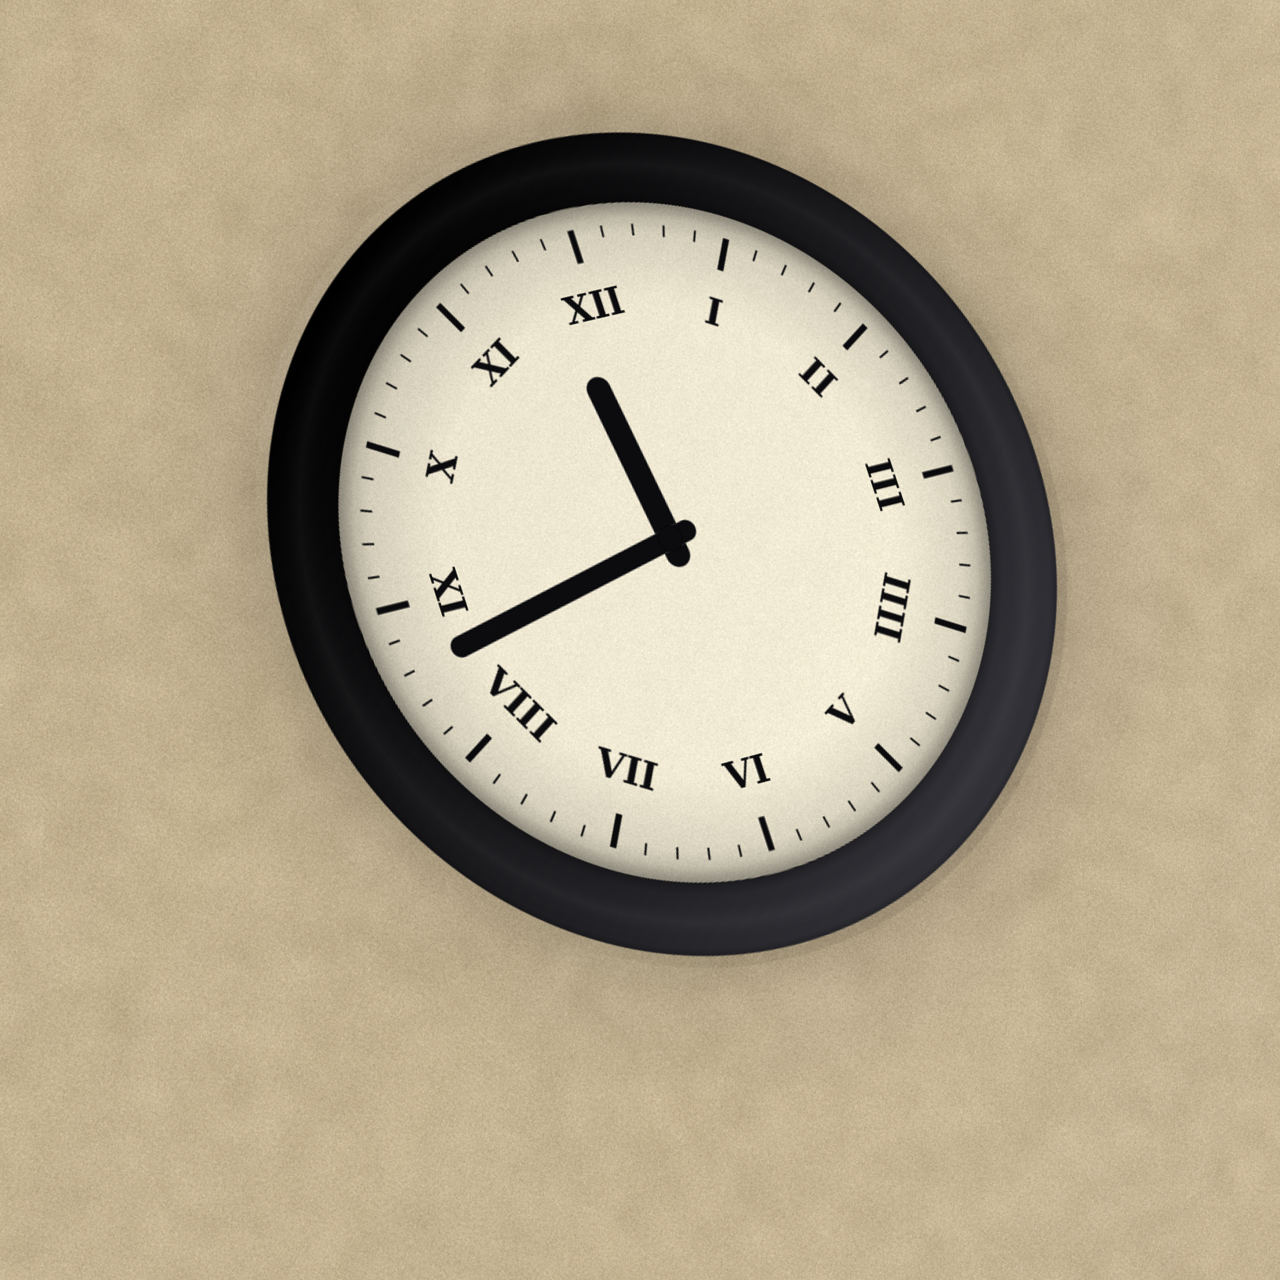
{"hour": 11, "minute": 43}
